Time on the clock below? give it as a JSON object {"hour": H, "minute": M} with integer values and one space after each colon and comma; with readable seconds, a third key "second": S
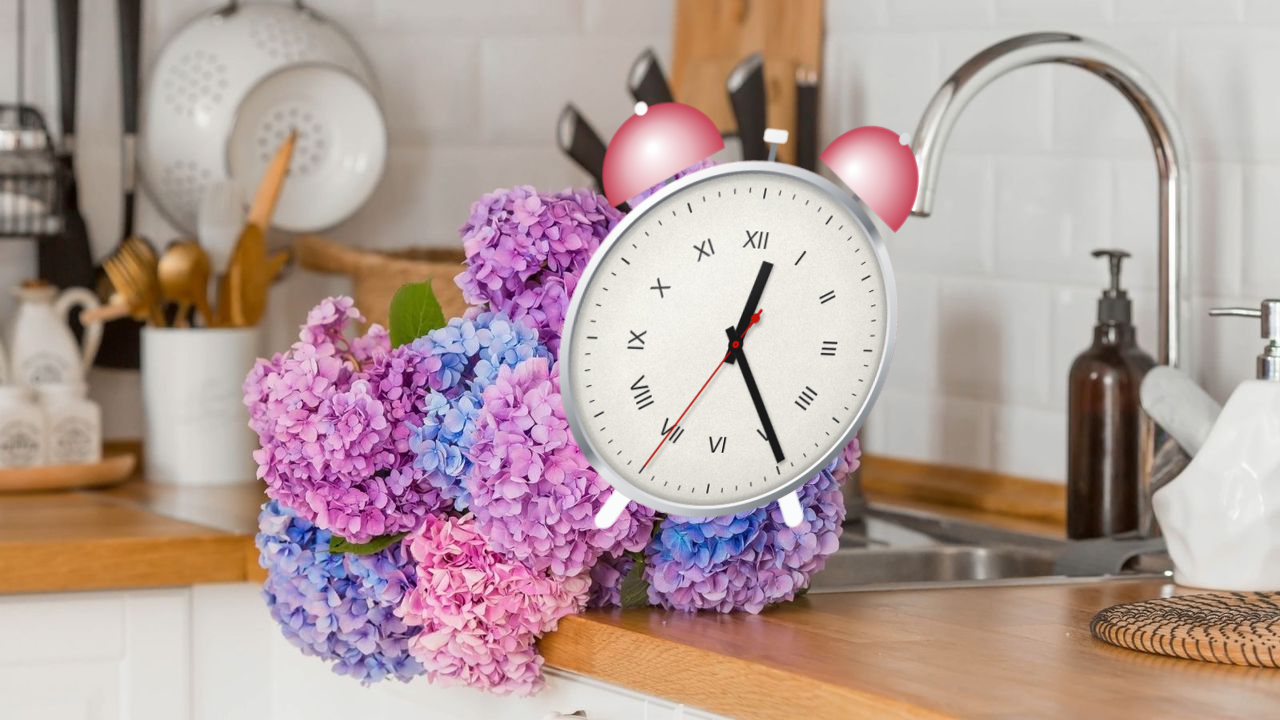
{"hour": 12, "minute": 24, "second": 35}
